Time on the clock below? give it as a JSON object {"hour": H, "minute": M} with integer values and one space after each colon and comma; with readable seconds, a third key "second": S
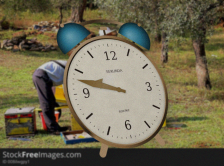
{"hour": 9, "minute": 48}
